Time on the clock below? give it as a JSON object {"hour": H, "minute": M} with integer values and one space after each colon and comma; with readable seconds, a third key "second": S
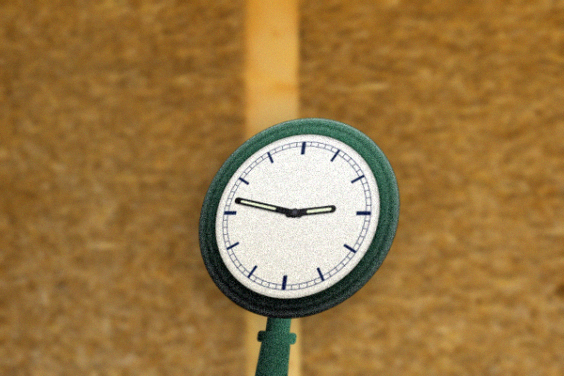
{"hour": 2, "minute": 47}
